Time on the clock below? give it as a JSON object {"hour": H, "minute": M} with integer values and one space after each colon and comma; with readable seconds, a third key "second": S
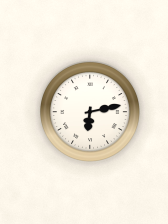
{"hour": 6, "minute": 13}
